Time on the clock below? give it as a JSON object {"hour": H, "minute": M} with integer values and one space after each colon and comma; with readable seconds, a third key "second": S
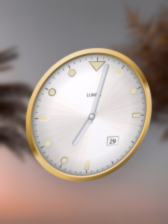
{"hour": 7, "minute": 2}
